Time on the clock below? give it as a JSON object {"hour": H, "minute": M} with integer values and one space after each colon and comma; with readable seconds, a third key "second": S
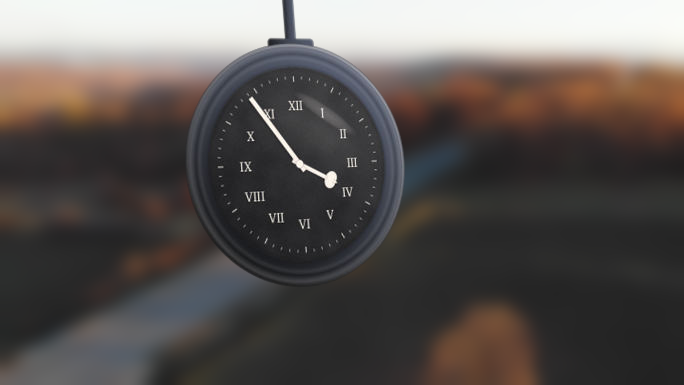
{"hour": 3, "minute": 54}
